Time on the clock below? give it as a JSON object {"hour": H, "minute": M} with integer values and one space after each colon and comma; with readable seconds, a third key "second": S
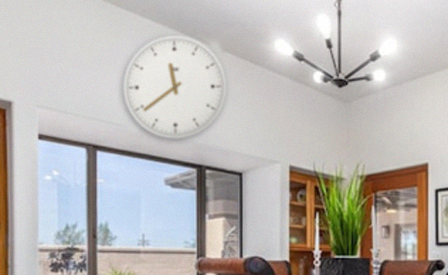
{"hour": 11, "minute": 39}
